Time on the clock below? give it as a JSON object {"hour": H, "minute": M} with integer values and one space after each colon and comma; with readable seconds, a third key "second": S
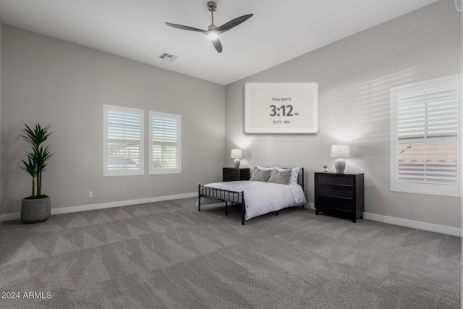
{"hour": 3, "minute": 12}
